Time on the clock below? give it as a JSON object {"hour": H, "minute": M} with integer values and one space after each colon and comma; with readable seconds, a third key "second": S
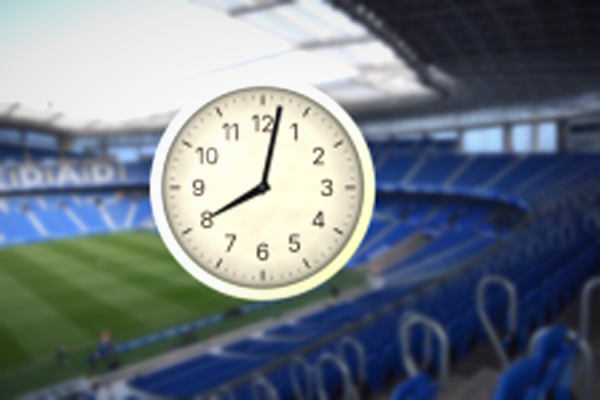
{"hour": 8, "minute": 2}
